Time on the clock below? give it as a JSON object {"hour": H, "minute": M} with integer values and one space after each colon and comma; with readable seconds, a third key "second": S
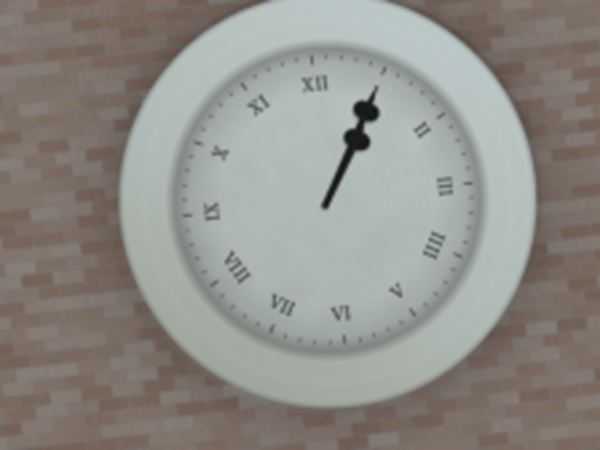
{"hour": 1, "minute": 5}
